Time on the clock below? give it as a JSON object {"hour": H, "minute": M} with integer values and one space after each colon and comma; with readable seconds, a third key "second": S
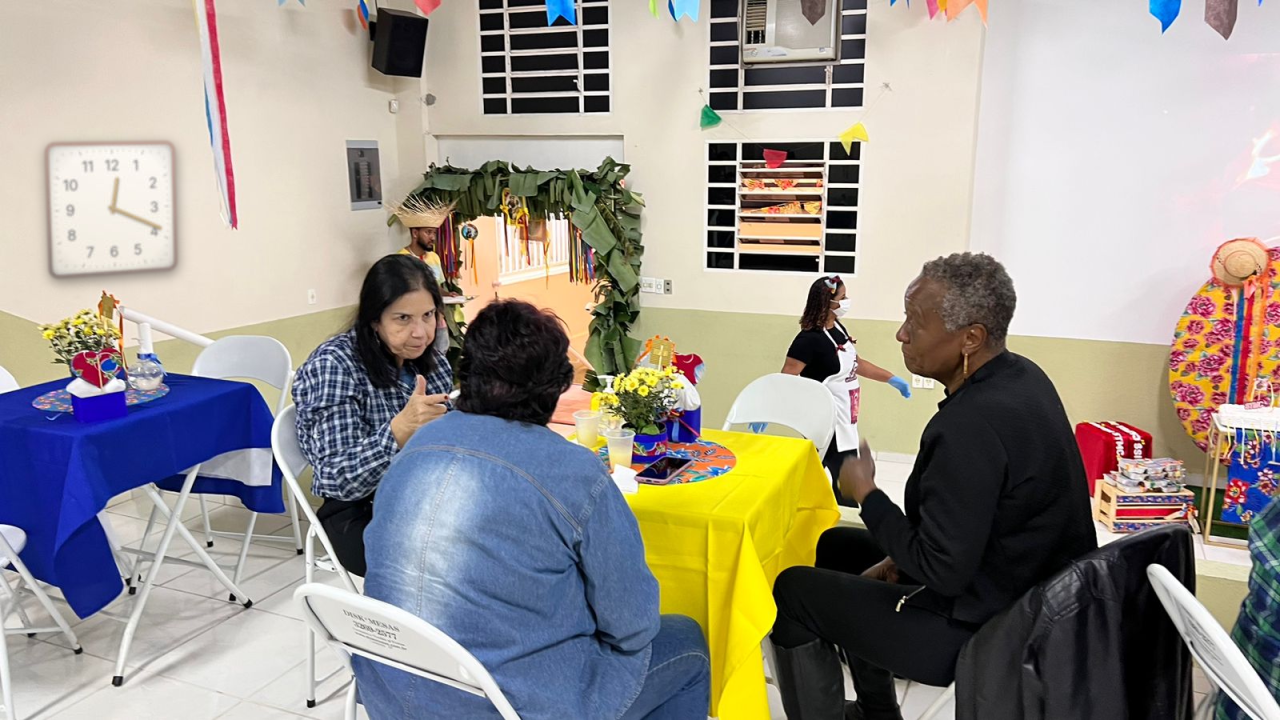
{"hour": 12, "minute": 19}
